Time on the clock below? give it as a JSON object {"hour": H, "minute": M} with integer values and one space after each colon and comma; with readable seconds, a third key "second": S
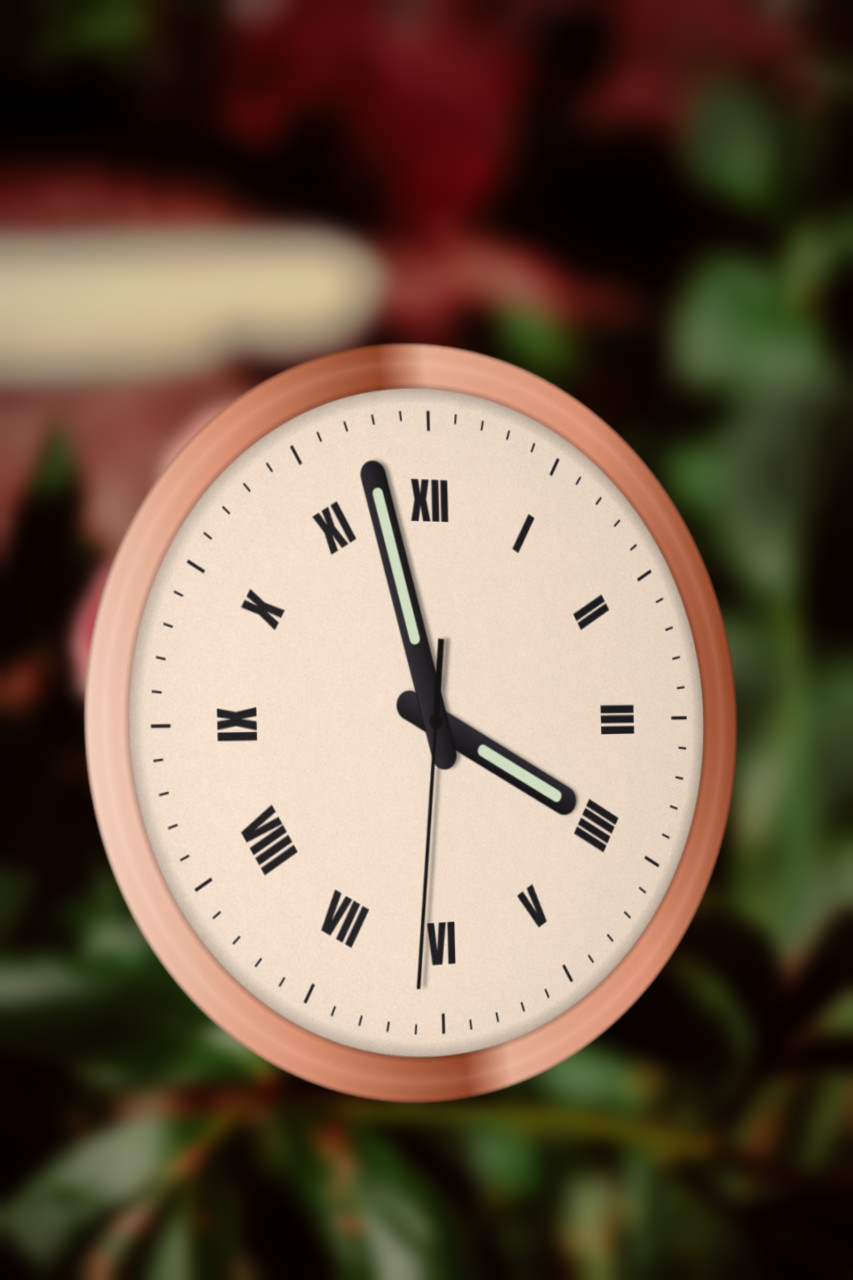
{"hour": 3, "minute": 57, "second": 31}
